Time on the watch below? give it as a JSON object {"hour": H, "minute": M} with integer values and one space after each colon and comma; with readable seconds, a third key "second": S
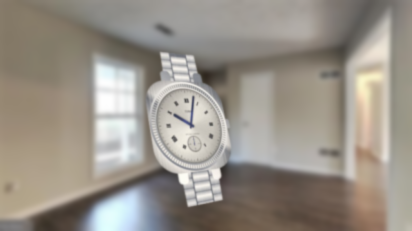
{"hour": 10, "minute": 3}
